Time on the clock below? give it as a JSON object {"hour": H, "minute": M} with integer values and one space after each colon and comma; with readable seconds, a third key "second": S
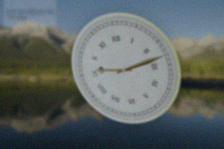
{"hour": 9, "minute": 13}
